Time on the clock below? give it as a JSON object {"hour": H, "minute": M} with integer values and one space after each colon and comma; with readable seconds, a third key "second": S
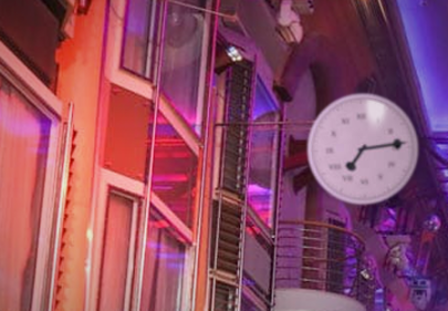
{"hour": 7, "minute": 14}
